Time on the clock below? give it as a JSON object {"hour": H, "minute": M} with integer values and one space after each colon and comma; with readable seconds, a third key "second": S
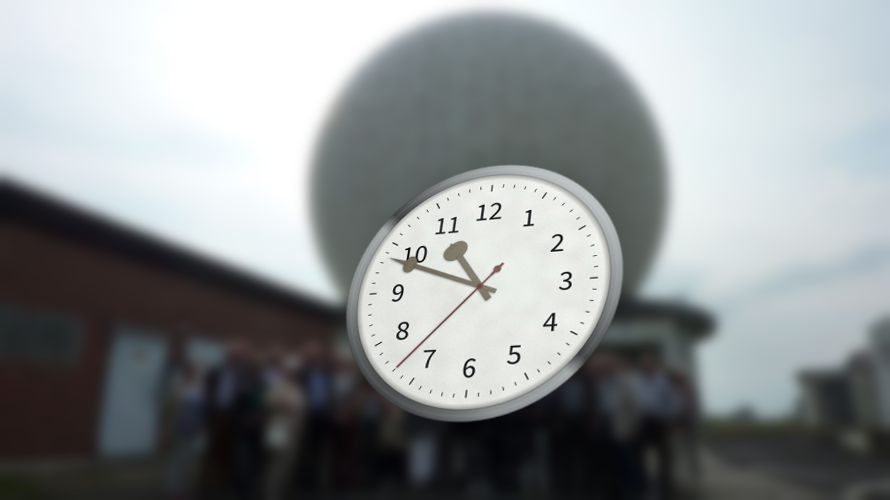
{"hour": 10, "minute": 48, "second": 37}
